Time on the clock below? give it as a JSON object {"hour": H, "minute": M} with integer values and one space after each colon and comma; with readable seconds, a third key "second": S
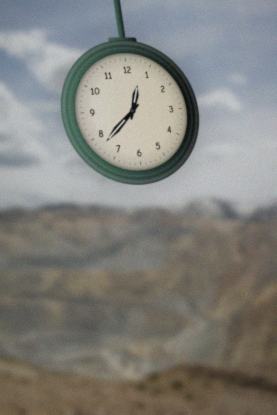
{"hour": 12, "minute": 38}
